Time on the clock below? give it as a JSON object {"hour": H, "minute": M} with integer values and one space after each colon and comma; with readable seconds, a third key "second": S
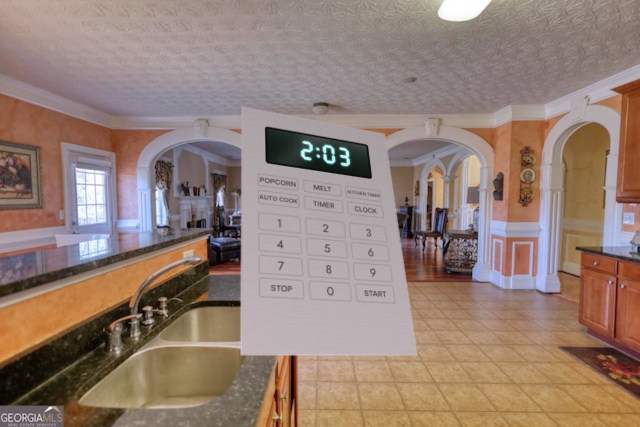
{"hour": 2, "minute": 3}
